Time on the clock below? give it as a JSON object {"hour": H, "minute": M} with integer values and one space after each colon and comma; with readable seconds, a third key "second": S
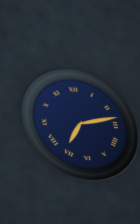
{"hour": 7, "minute": 13}
